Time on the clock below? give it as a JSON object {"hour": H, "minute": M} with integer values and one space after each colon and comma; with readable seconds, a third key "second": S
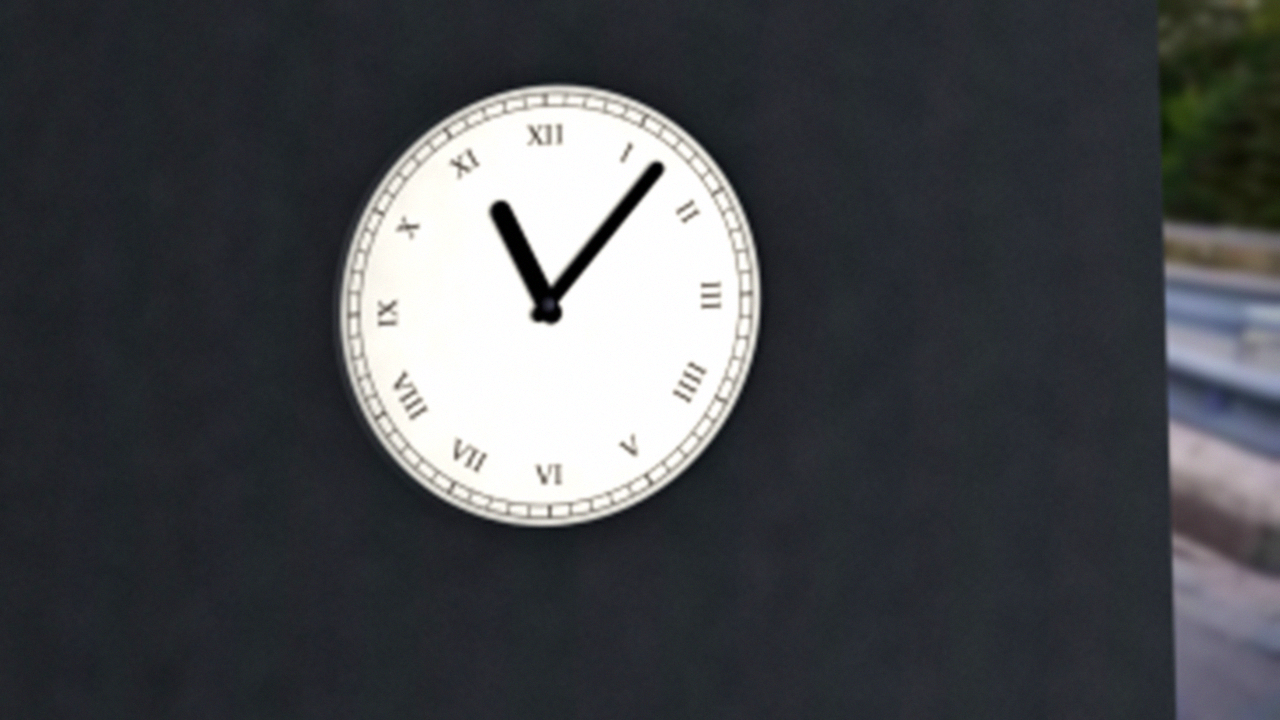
{"hour": 11, "minute": 7}
